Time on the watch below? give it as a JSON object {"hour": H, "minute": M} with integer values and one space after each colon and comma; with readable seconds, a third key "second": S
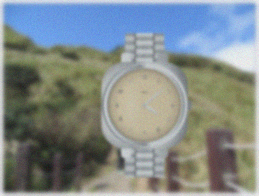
{"hour": 4, "minute": 8}
